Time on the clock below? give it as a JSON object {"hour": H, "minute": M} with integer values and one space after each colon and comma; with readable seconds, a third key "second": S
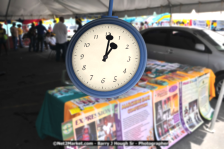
{"hour": 1, "minute": 1}
